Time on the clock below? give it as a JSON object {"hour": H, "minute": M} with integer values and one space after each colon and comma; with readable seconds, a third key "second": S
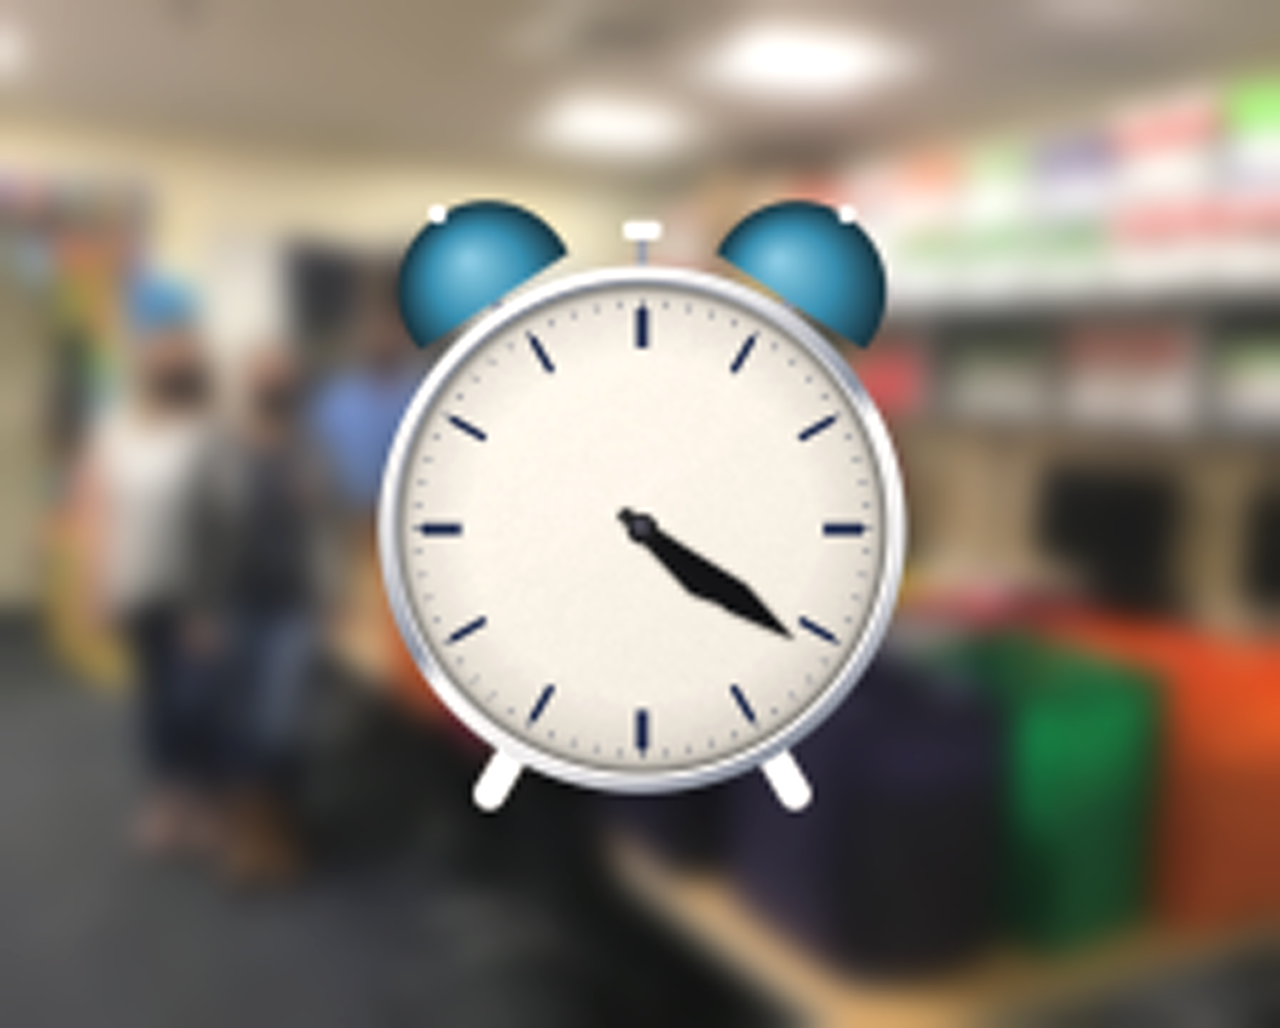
{"hour": 4, "minute": 21}
